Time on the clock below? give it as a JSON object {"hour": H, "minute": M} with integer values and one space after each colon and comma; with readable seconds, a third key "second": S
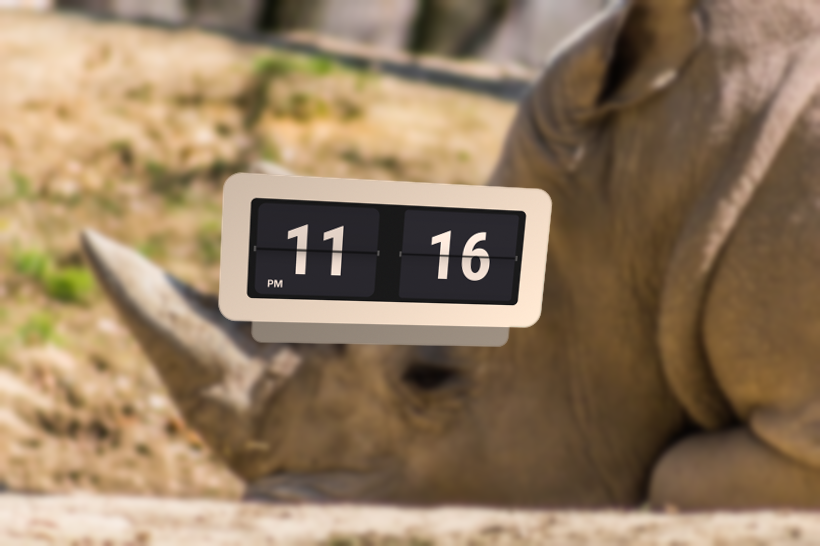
{"hour": 11, "minute": 16}
